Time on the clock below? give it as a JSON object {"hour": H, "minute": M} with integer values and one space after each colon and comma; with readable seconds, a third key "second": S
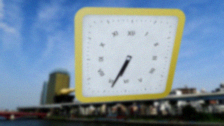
{"hour": 6, "minute": 34}
